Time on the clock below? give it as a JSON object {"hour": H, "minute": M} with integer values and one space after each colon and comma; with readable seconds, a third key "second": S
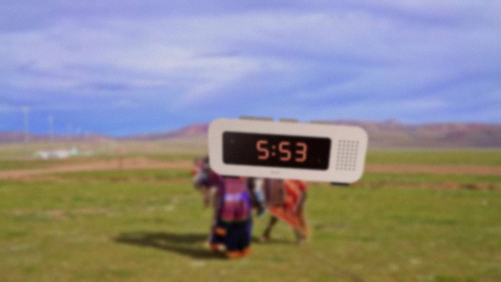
{"hour": 5, "minute": 53}
